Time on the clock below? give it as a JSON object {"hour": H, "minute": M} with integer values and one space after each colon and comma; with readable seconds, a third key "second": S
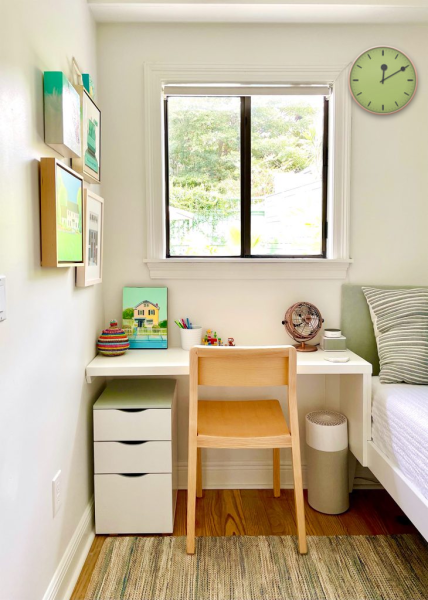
{"hour": 12, "minute": 10}
